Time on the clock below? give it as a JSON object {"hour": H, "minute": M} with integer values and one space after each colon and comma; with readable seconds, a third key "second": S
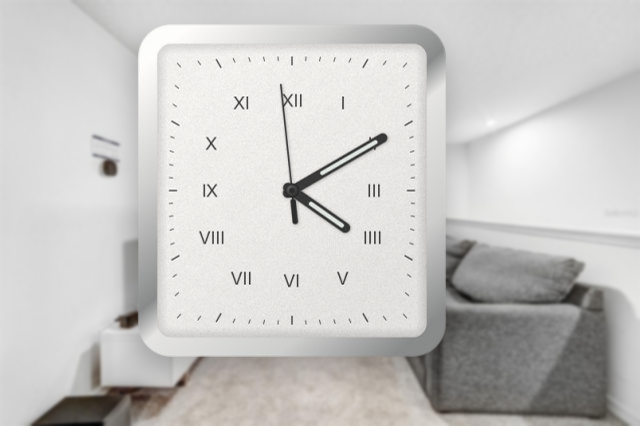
{"hour": 4, "minute": 9, "second": 59}
